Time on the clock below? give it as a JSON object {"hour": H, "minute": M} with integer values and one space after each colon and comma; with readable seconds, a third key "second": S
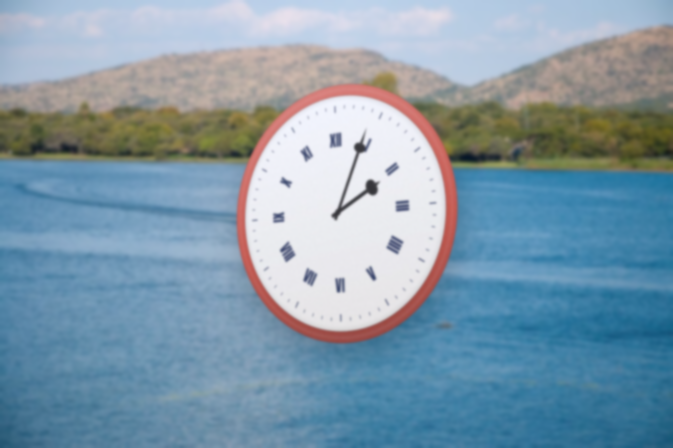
{"hour": 2, "minute": 4}
